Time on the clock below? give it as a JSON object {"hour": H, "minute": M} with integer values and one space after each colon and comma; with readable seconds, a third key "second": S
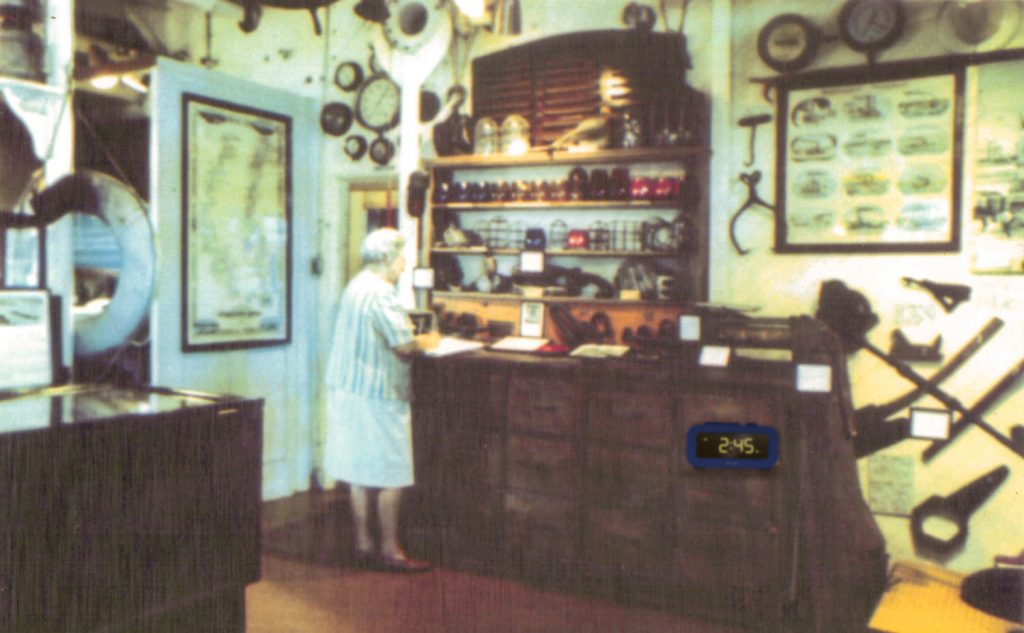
{"hour": 2, "minute": 45}
